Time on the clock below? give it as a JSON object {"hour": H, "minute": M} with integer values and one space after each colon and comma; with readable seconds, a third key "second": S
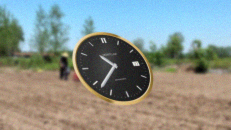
{"hour": 10, "minute": 38}
